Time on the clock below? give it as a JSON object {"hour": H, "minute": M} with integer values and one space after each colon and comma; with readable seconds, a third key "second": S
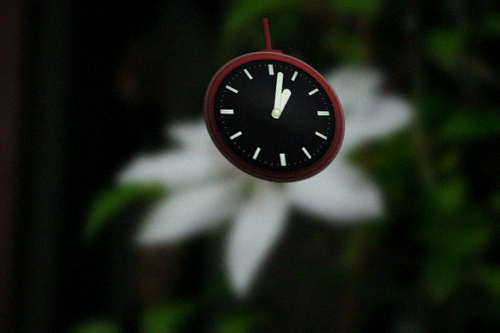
{"hour": 1, "minute": 2}
